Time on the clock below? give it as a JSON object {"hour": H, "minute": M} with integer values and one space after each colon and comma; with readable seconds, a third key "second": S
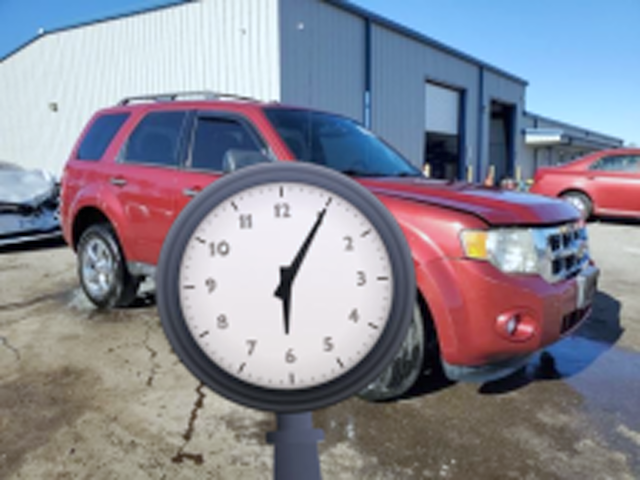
{"hour": 6, "minute": 5}
